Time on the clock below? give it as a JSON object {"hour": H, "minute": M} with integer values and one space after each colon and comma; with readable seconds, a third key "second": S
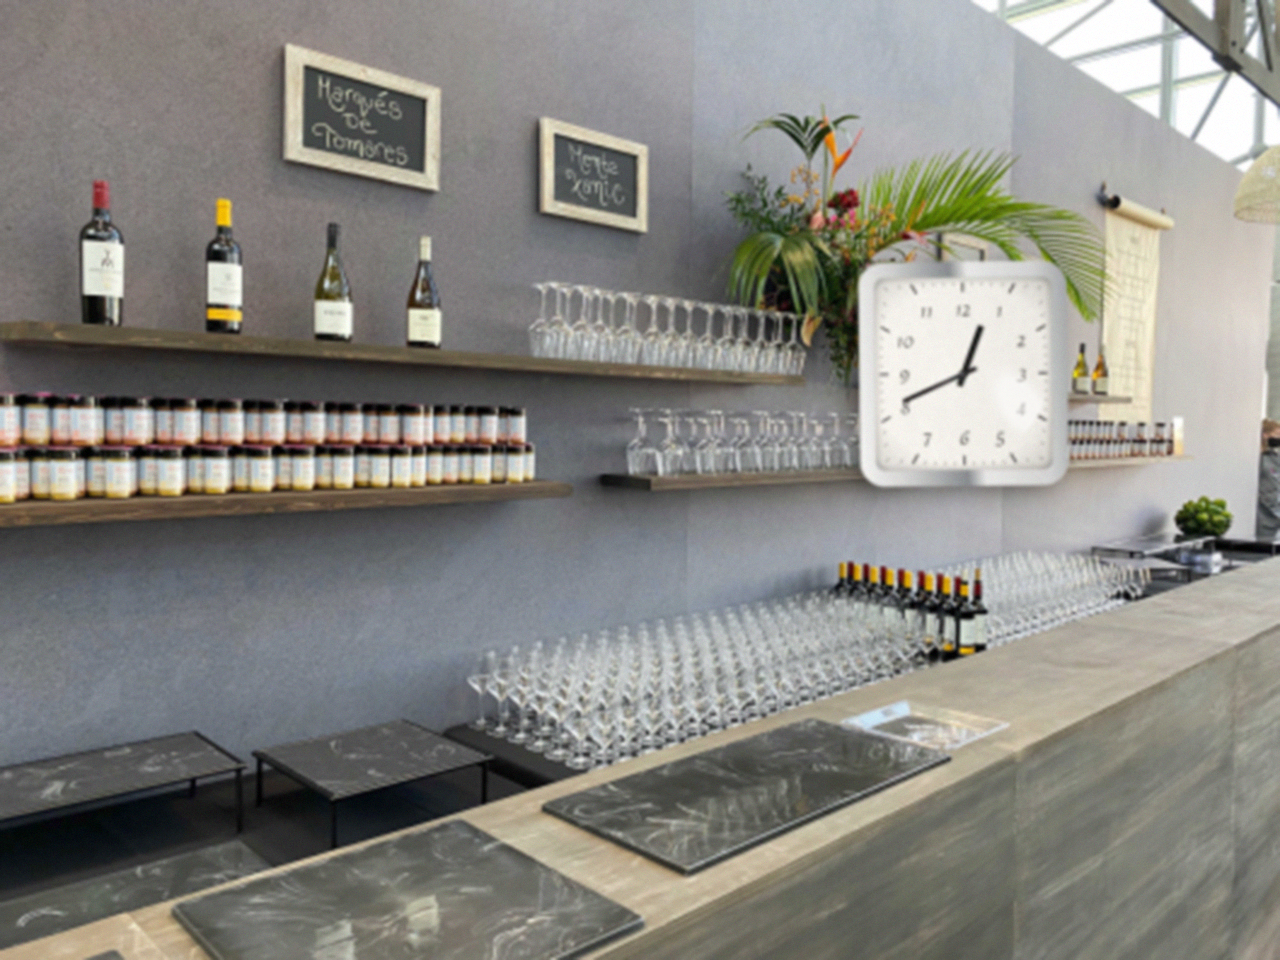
{"hour": 12, "minute": 41}
